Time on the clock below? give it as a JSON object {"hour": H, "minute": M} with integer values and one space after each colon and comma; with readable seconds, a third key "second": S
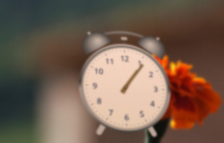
{"hour": 1, "minute": 6}
